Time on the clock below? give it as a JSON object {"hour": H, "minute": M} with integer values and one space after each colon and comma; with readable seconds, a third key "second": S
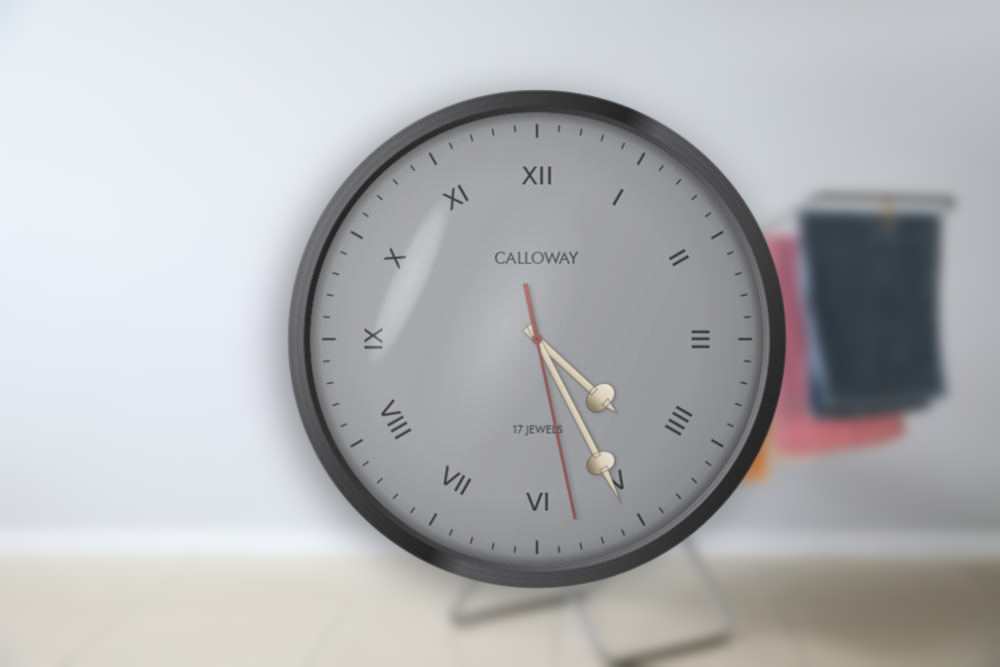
{"hour": 4, "minute": 25, "second": 28}
